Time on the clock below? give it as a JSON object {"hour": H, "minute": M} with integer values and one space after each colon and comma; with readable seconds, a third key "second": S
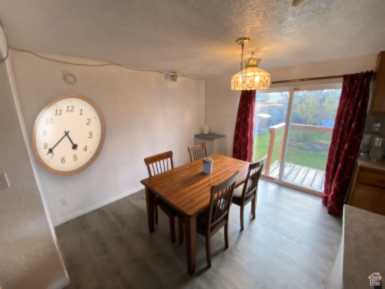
{"hour": 4, "minute": 37}
